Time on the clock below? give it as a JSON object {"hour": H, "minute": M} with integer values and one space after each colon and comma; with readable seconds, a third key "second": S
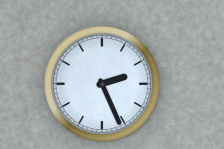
{"hour": 2, "minute": 26}
